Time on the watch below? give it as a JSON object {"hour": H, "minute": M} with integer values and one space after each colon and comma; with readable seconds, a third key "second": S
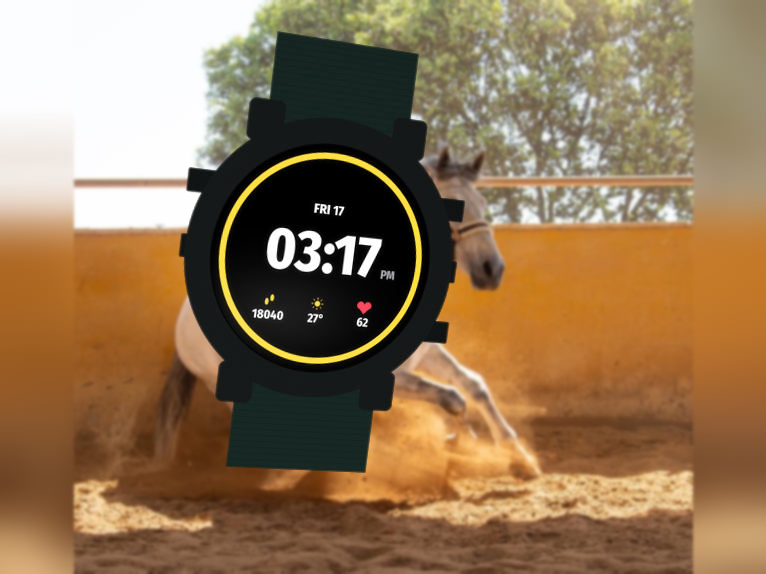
{"hour": 3, "minute": 17}
